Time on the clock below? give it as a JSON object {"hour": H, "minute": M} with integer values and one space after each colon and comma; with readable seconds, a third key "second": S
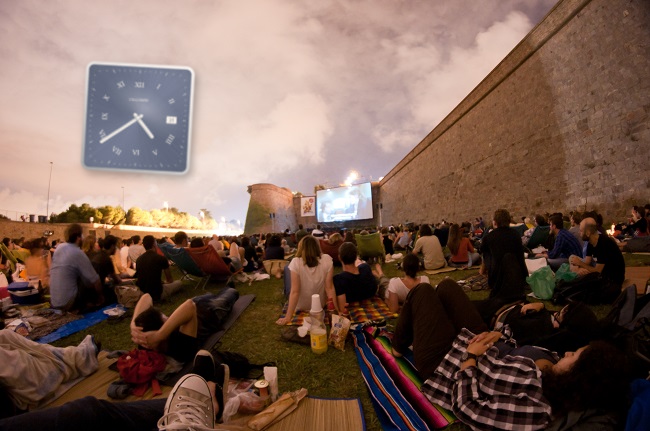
{"hour": 4, "minute": 39}
